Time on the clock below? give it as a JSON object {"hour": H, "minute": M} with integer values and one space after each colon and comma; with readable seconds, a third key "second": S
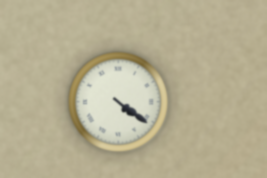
{"hour": 4, "minute": 21}
